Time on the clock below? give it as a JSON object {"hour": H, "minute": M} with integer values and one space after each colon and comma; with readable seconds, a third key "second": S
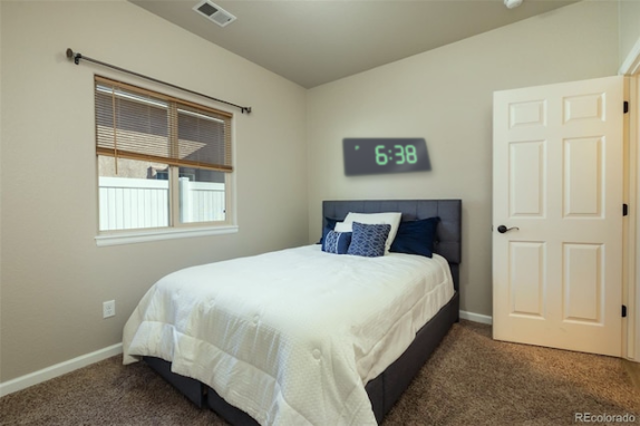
{"hour": 6, "minute": 38}
